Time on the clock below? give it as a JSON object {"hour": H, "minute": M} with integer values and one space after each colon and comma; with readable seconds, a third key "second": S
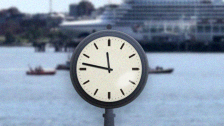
{"hour": 11, "minute": 47}
